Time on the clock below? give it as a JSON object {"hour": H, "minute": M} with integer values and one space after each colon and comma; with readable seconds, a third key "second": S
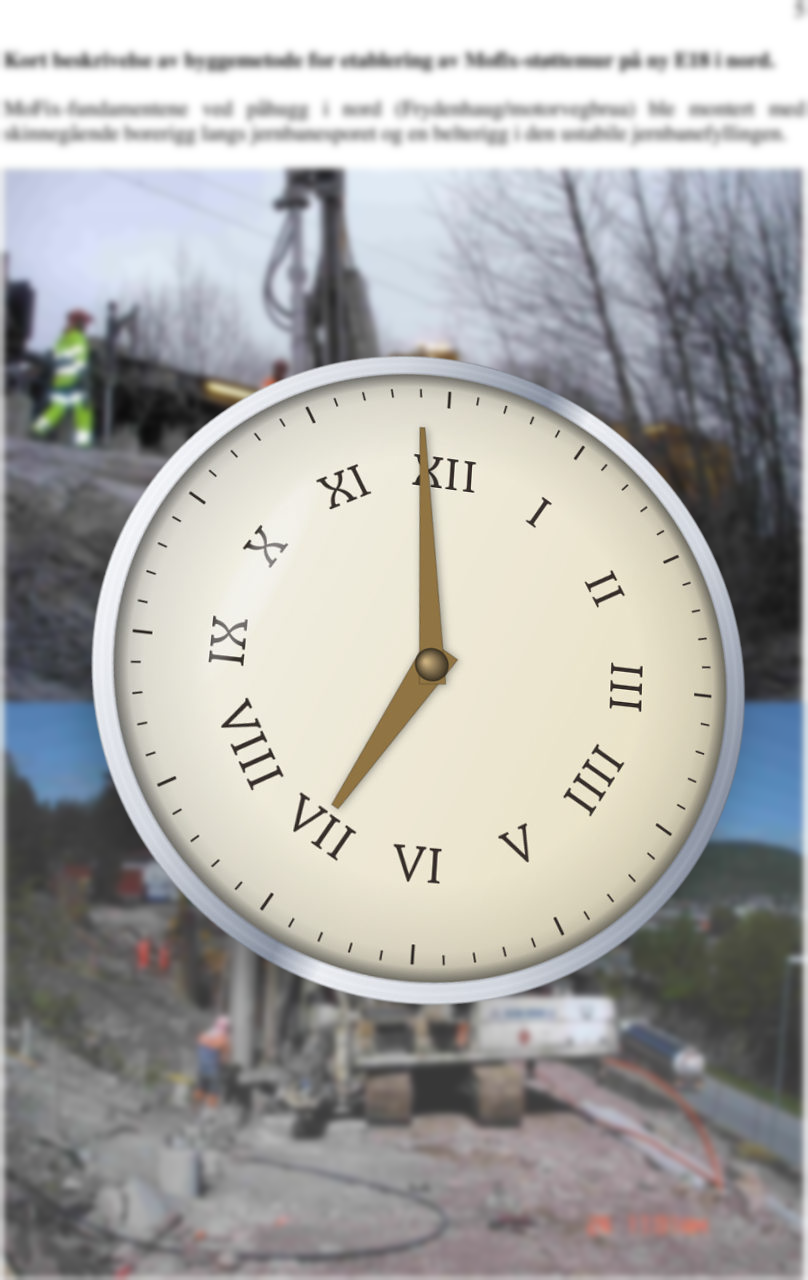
{"hour": 6, "minute": 59}
